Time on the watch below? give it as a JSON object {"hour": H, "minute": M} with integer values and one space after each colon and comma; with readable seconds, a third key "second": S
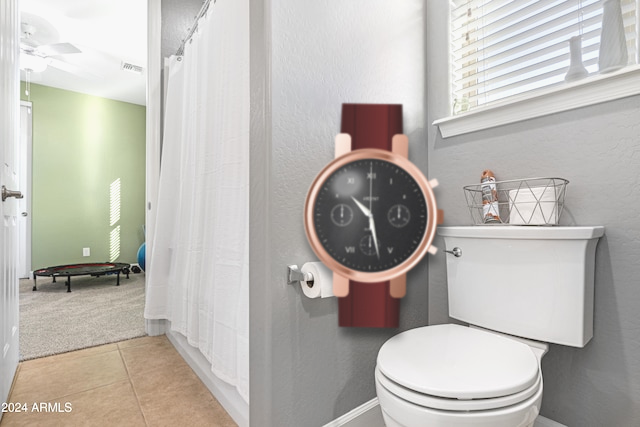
{"hour": 10, "minute": 28}
